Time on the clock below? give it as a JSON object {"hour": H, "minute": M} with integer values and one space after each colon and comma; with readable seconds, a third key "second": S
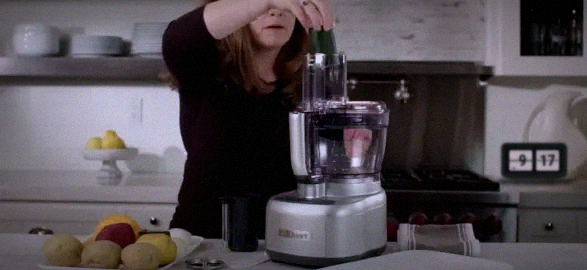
{"hour": 9, "minute": 17}
